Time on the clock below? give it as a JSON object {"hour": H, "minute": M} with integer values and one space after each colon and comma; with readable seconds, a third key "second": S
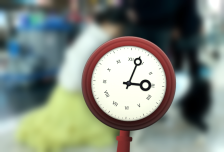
{"hour": 3, "minute": 3}
